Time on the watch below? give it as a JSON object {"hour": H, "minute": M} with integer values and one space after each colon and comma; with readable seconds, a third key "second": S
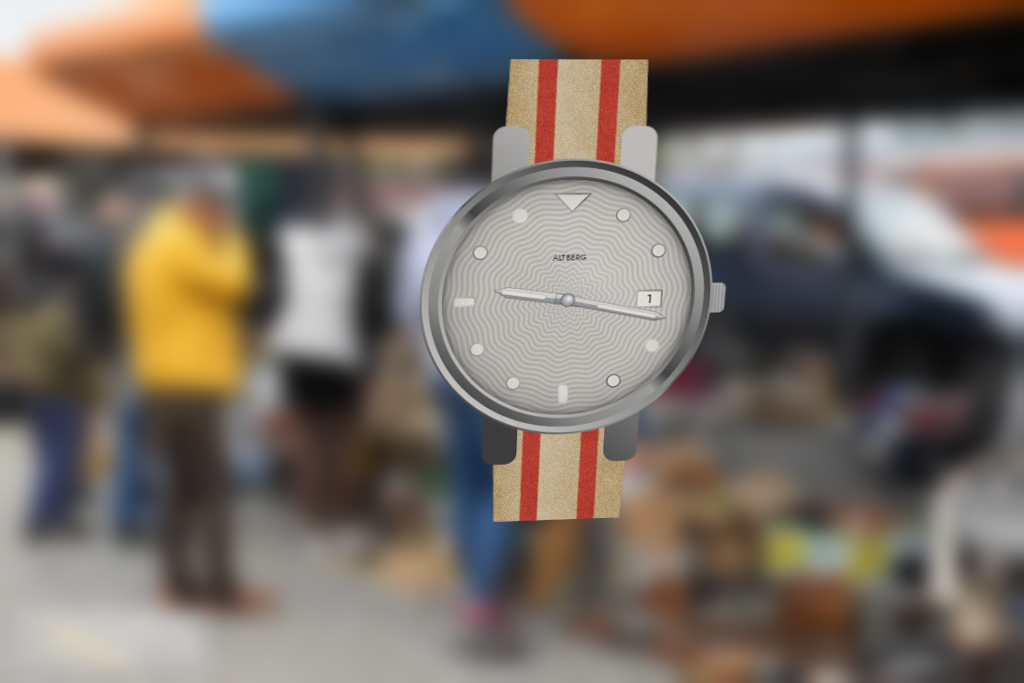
{"hour": 9, "minute": 17}
